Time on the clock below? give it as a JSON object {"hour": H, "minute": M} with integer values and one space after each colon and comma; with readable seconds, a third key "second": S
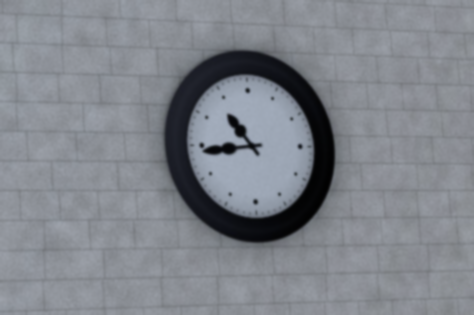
{"hour": 10, "minute": 44}
